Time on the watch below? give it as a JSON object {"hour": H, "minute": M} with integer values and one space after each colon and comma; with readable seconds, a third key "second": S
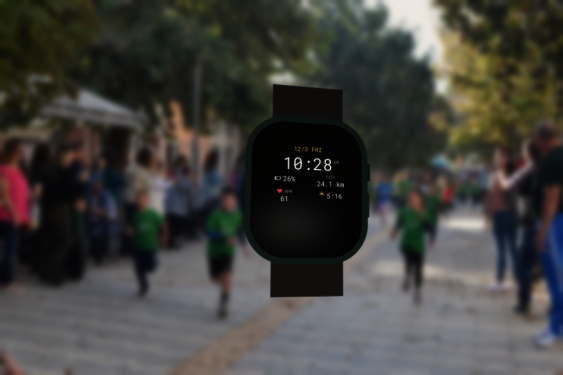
{"hour": 10, "minute": 28}
